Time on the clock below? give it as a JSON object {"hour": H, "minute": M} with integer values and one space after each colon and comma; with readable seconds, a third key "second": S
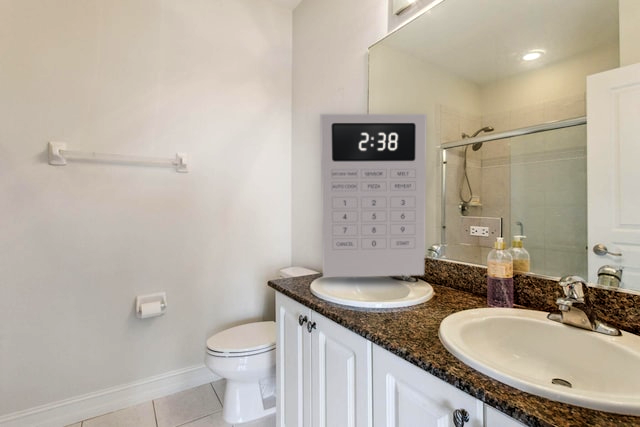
{"hour": 2, "minute": 38}
